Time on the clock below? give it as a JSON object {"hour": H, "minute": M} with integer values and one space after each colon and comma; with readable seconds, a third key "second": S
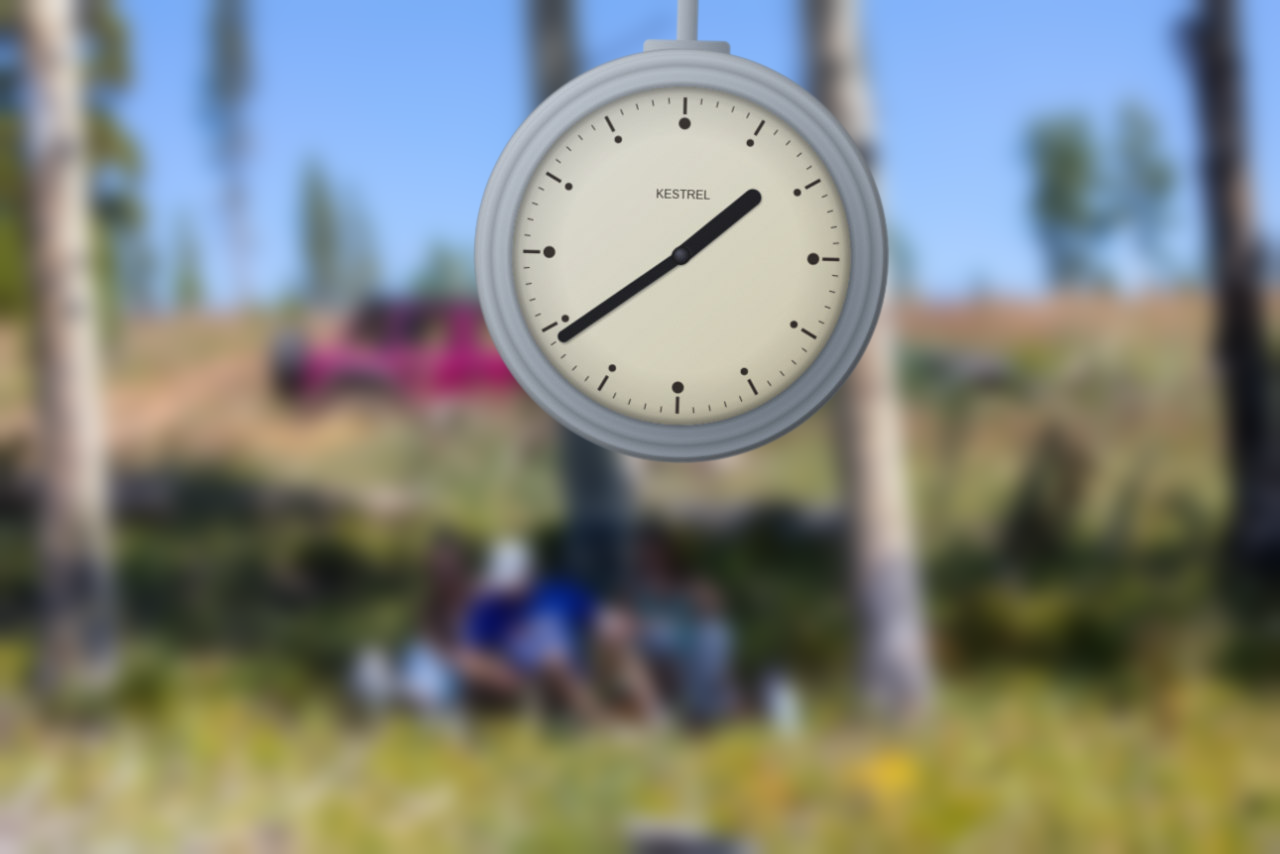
{"hour": 1, "minute": 39}
